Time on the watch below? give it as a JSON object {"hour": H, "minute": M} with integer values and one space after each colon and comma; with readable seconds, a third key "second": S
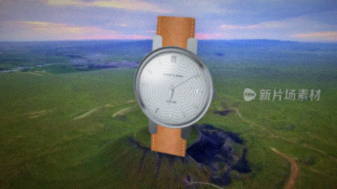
{"hour": 6, "minute": 9}
